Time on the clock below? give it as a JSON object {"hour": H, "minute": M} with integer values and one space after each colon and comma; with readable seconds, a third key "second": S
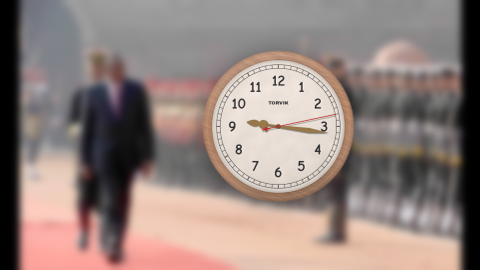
{"hour": 9, "minute": 16, "second": 13}
